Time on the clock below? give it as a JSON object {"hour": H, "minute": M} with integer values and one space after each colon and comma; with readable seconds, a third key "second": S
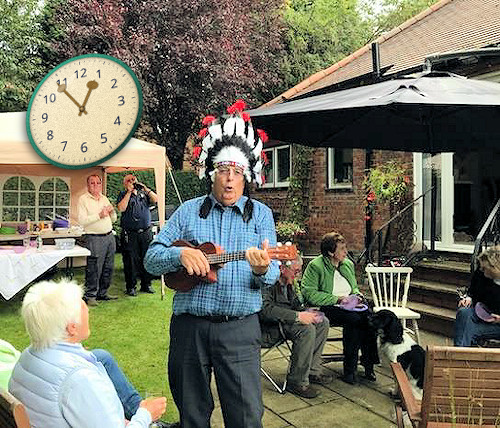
{"hour": 12, "minute": 54}
